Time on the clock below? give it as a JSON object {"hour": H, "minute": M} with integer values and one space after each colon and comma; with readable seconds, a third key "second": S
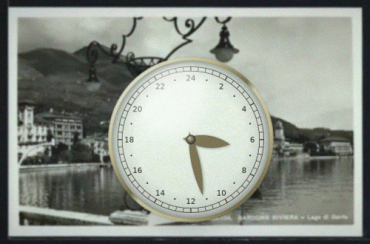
{"hour": 6, "minute": 28}
